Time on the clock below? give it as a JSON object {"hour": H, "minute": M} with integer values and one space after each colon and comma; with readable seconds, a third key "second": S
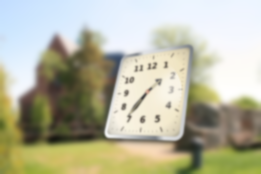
{"hour": 1, "minute": 36}
